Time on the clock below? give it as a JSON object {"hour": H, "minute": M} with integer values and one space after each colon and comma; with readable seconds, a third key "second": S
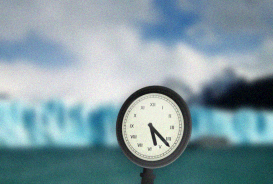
{"hour": 5, "minute": 22}
